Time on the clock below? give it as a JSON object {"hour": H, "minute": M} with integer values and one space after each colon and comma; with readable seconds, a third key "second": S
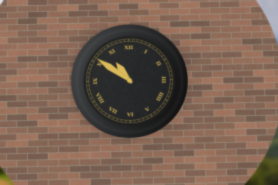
{"hour": 10, "minute": 51}
